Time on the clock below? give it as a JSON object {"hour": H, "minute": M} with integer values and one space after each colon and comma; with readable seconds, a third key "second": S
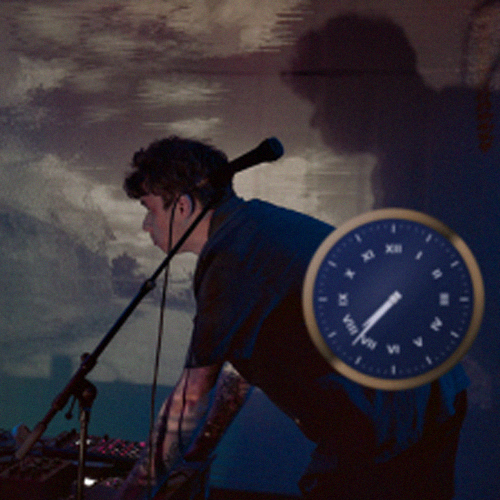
{"hour": 7, "minute": 37}
